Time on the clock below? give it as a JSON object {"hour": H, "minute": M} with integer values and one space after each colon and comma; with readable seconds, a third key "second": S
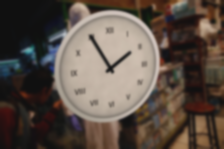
{"hour": 1, "minute": 55}
